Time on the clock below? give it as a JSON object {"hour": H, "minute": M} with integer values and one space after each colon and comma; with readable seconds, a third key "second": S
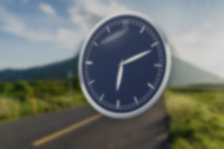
{"hour": 6, "minute": 11}
